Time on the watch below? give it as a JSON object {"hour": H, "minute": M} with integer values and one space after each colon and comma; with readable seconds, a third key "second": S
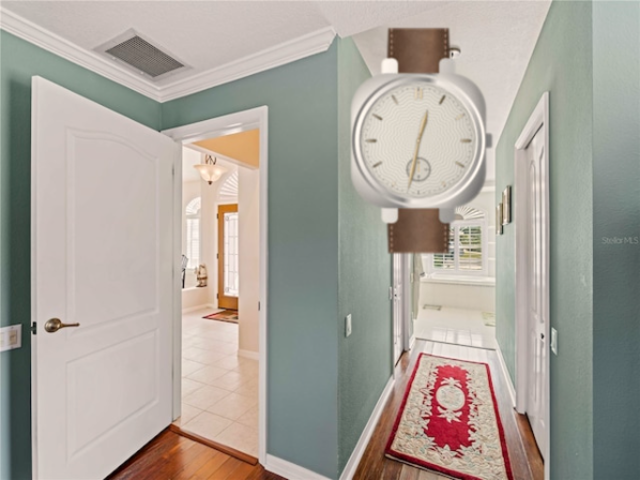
{"hour": 12, "minute": 32}
